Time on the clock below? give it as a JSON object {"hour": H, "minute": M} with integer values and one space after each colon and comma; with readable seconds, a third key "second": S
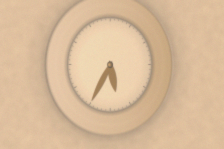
{"hour": 5, "minute": 35}
